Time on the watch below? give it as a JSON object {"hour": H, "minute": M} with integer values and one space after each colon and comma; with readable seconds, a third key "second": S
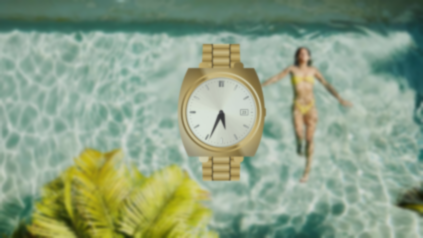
{"hour": 5, "minute": 34}
